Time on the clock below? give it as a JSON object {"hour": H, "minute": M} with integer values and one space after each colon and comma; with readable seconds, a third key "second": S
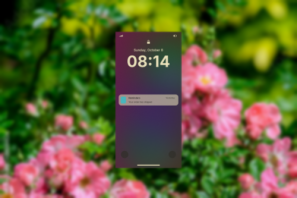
{"hour": 8, "minute": 14}
